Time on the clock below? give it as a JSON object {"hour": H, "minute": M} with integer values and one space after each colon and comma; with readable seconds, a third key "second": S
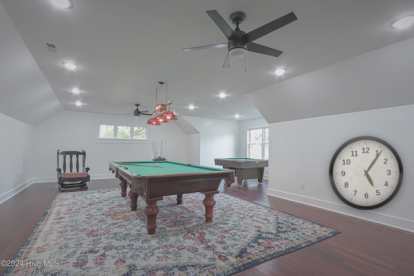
{"hour": 5, "minute": 6}
